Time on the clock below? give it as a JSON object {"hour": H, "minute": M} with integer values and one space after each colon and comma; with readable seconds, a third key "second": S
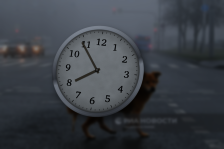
{"hour": 7, "minute": 54}
